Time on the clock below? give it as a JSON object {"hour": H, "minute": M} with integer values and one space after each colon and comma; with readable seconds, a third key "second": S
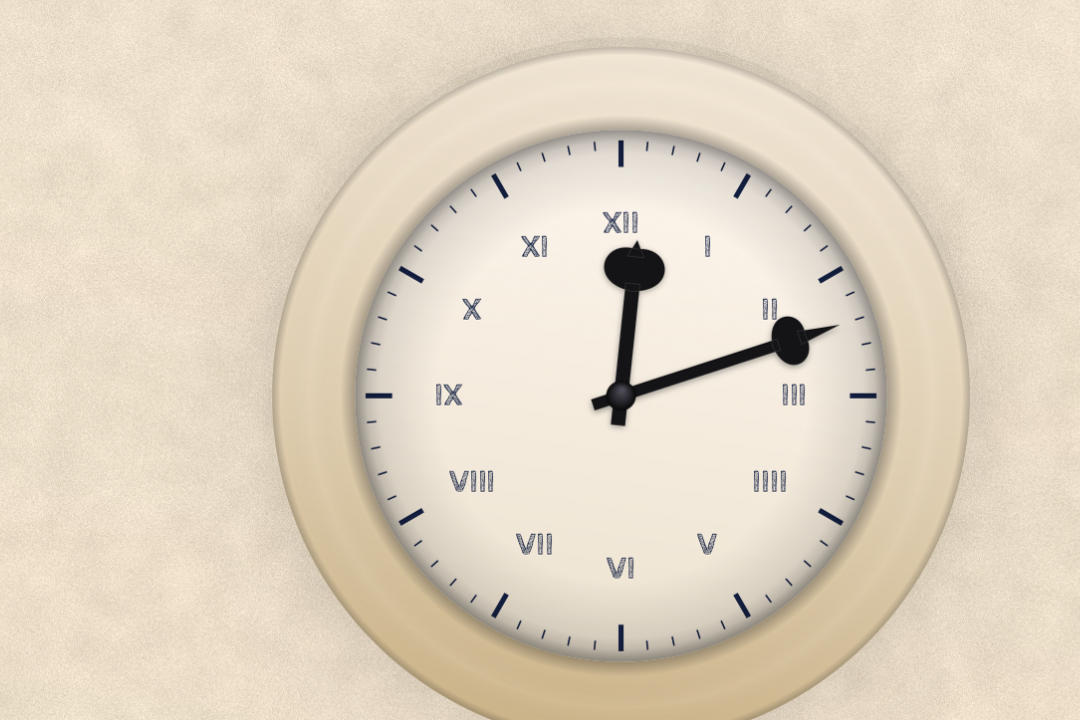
{"hour": 12, "minute": 12}
